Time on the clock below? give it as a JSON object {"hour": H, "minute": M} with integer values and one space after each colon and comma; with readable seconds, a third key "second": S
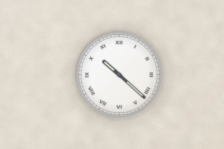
{"hour": 10, "minute": 22}
